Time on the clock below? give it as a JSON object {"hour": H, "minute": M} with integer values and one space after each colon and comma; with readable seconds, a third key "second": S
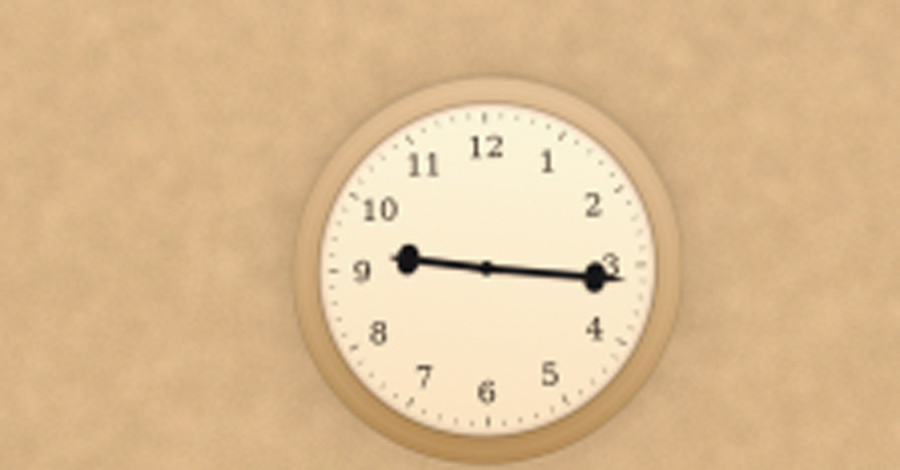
{"hour": 9, "minute": 16}
